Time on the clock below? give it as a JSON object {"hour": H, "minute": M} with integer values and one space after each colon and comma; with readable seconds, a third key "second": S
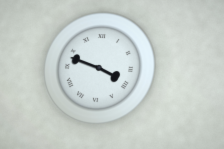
{"hour": 3, "minute": 48}
